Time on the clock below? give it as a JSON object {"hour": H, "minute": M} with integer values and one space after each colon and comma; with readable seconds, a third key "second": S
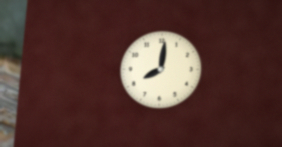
{"hour": 8, "minute": 1}
